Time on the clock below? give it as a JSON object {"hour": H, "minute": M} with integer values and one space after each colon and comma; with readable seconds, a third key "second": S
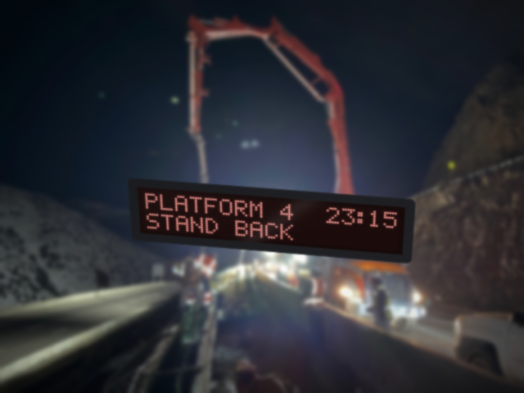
{"hour": 23, "minute": 15}
